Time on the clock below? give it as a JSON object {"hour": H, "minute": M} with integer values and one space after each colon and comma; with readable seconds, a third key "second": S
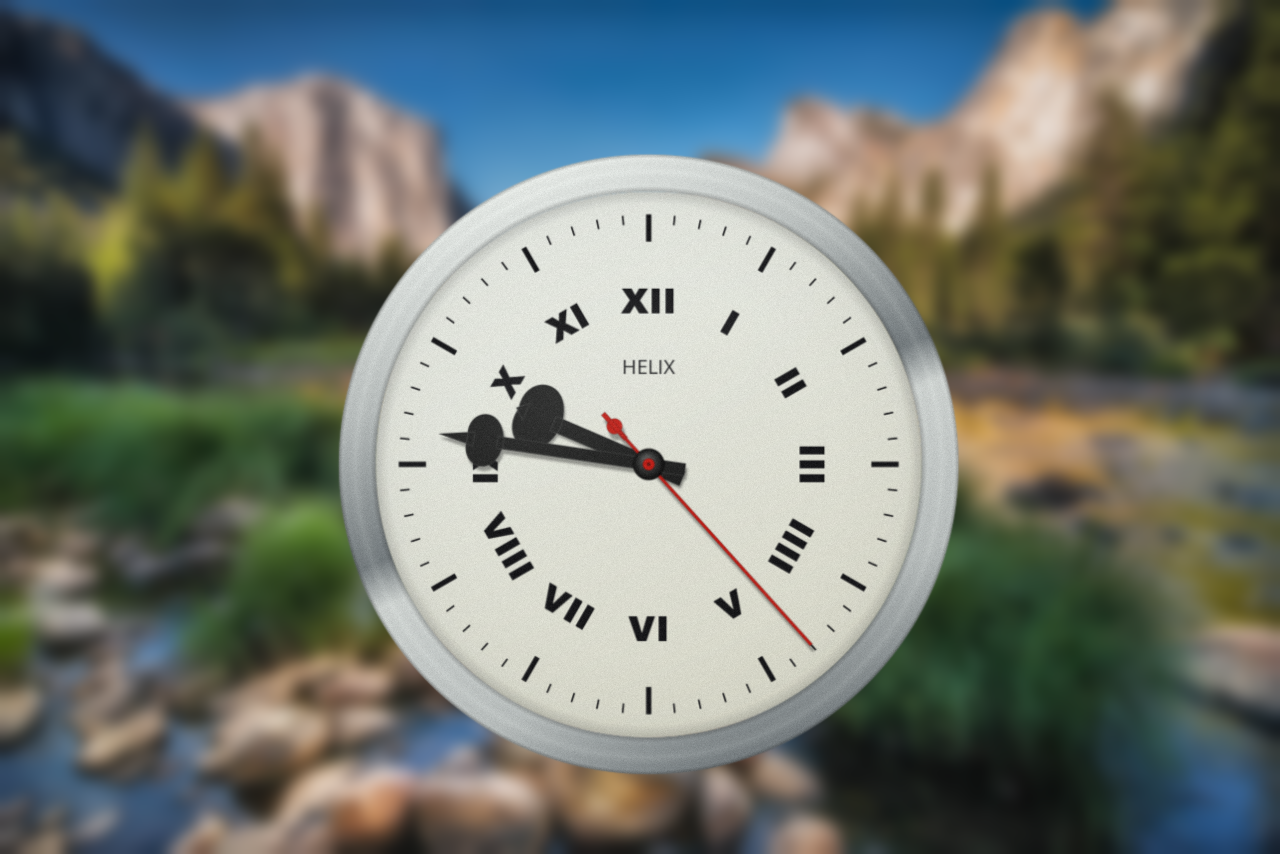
{"hour": 9, "minute": 46, "second": 23}
